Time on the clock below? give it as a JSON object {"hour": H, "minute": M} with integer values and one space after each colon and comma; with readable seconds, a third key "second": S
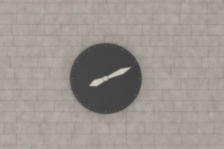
{"hour": 8, "minute": 11}
